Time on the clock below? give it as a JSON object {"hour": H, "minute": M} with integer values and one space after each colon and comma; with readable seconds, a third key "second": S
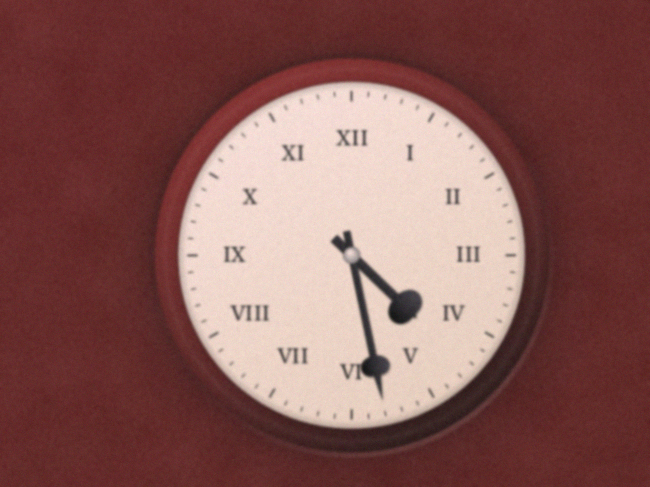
{"hour": 4, "minute": 28}
